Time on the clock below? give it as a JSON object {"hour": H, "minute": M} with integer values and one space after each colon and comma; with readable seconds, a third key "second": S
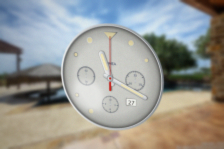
{"hour": 11, "minute": 19}
